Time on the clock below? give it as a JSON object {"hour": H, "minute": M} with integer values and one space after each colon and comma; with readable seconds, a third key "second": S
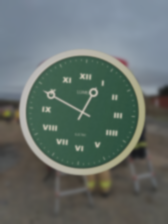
{"hour": 12, "minute": 49}
